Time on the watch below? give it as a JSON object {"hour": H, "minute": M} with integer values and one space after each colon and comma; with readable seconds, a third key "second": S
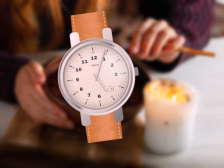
{"hour": 5, "minute": 4}
